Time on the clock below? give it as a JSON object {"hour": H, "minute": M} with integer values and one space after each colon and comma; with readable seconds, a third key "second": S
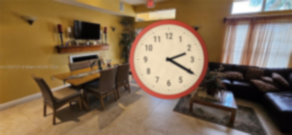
{"hour": 2, "minute": 20}
